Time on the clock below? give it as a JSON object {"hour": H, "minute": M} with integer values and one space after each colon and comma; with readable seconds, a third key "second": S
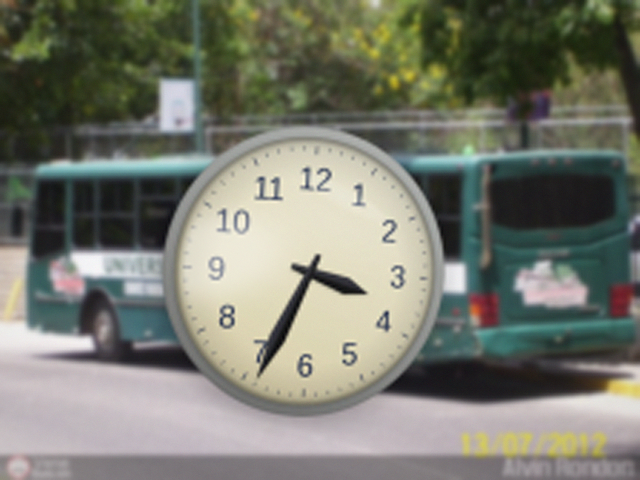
{"hour": 3, "minute": 34}
